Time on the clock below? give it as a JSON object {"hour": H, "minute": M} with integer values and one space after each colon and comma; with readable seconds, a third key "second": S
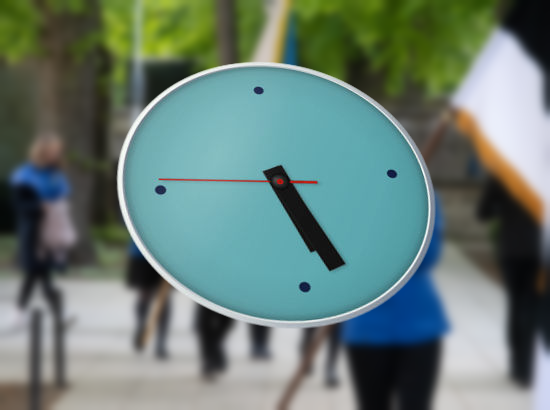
{"hour": 5, "minute": 26, "second": 46}
